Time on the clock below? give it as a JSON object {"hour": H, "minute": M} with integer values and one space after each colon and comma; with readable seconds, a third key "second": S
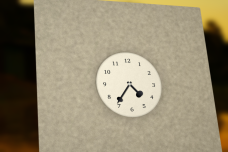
{"hour": 4, "minute": 36}
